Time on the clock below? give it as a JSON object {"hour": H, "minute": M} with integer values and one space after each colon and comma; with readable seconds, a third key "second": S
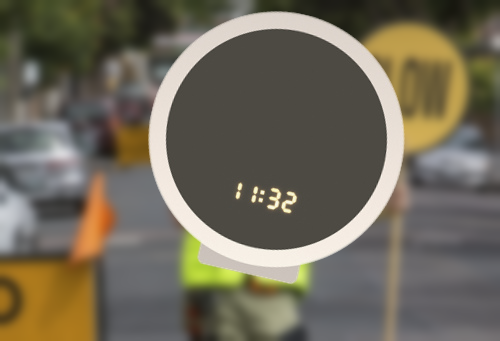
{"hour": 11, "minute": 32}
